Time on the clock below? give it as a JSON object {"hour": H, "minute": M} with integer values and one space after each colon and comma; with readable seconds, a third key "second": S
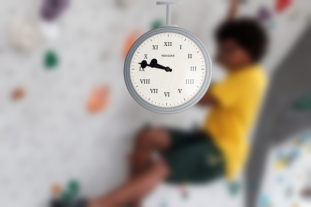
{"hour": 9, "minute": 47}
